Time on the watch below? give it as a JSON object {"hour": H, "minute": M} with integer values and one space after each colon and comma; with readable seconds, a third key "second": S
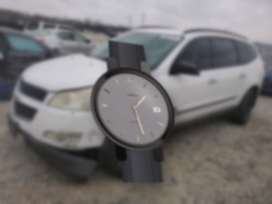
{"hour": 1, "minute": 28}
